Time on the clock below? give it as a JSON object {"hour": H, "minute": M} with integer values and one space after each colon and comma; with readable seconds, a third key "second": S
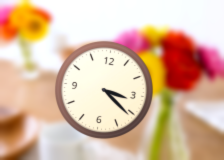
{"hour": 3, "minute": 21}
